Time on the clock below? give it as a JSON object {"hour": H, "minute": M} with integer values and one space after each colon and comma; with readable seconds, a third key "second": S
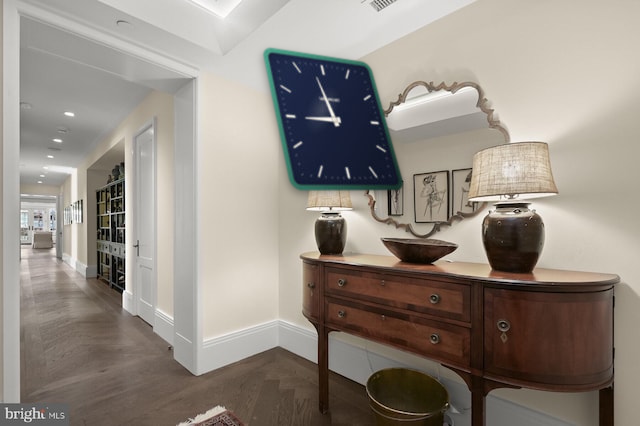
{"hour": 8, "minute": 58}
